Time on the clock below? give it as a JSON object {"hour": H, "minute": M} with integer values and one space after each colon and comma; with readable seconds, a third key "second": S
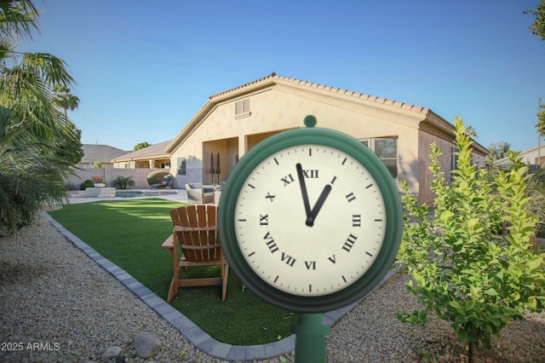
{"hour": 12, "minute": 58}
